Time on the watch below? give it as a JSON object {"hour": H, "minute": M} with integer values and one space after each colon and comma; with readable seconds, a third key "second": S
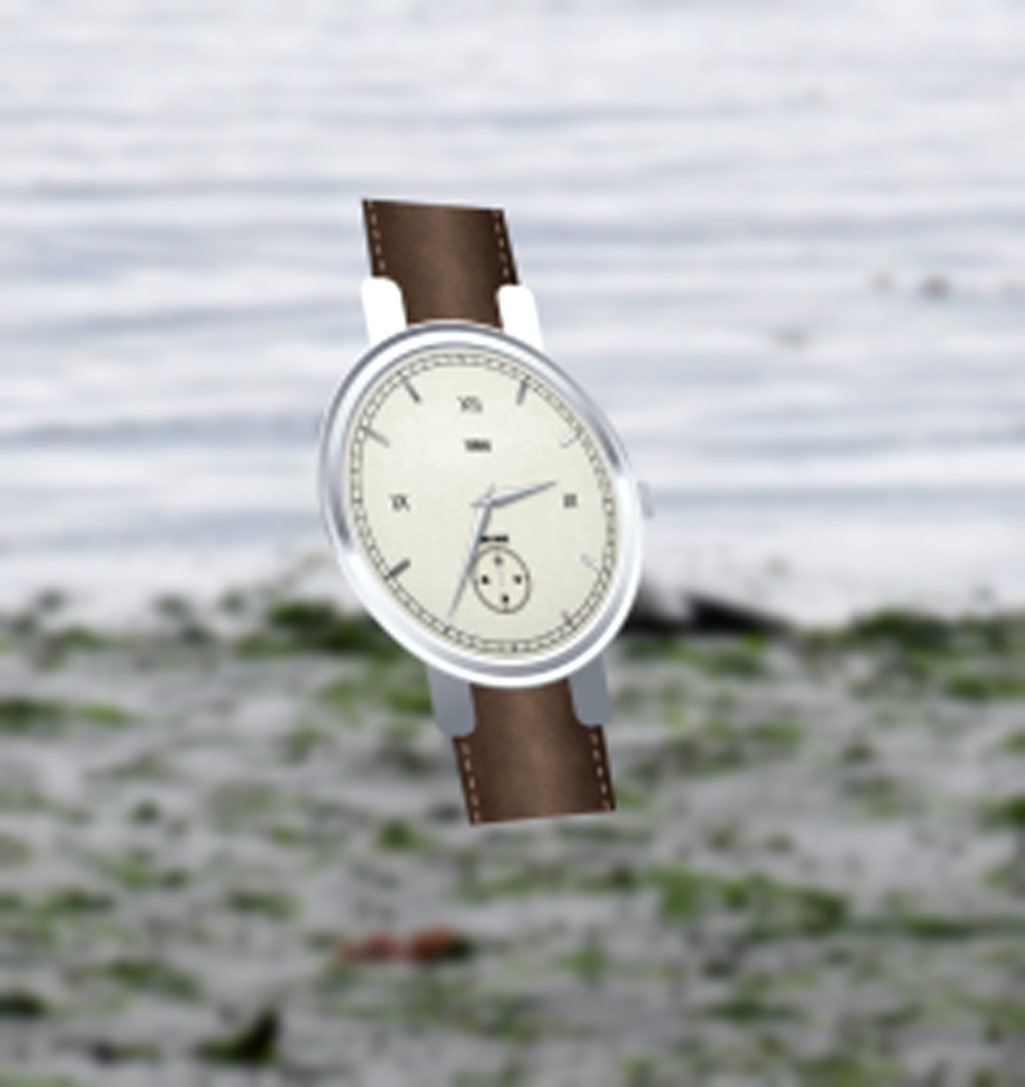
{"hour": 2, "minute": 35}
